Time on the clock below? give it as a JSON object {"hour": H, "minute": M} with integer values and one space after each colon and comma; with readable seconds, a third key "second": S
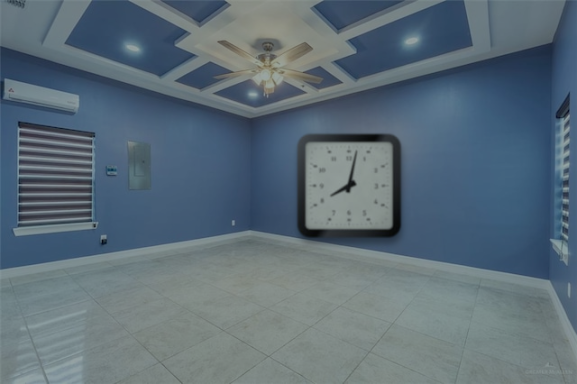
{"hour": 8, "minute": 2}
